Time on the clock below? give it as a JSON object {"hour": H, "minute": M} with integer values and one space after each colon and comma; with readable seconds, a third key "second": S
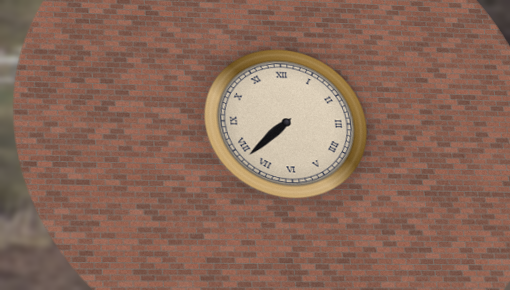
{"hour": 7, "minute": 38}
